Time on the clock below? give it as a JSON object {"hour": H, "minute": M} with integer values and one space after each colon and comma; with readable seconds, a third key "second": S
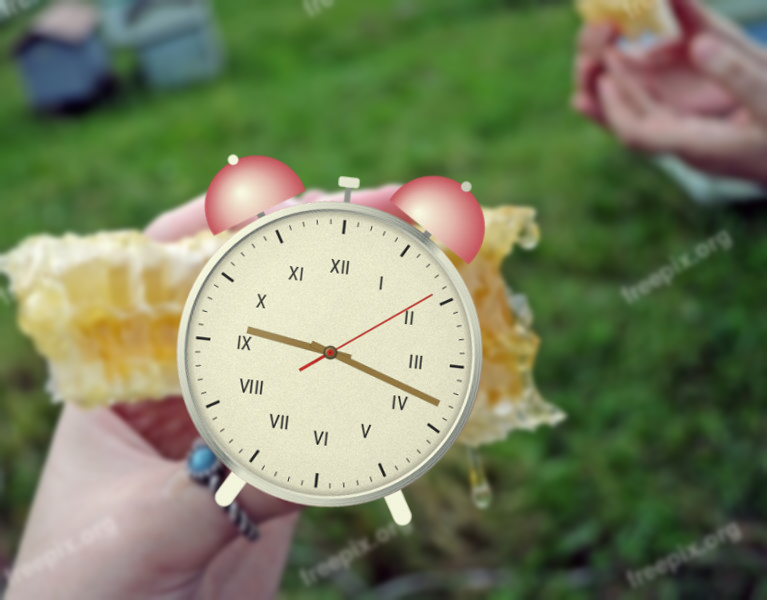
{"hour": 9, "minute": 18, "second": 9}
